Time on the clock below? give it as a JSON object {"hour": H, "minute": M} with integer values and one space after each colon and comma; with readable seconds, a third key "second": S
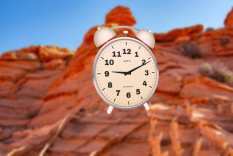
{"hour": 9, "minute": 11}
